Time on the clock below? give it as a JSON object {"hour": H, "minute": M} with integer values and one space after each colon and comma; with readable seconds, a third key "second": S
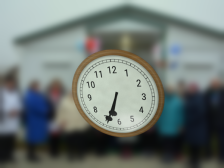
{"hour": 6, "minute": 34}
